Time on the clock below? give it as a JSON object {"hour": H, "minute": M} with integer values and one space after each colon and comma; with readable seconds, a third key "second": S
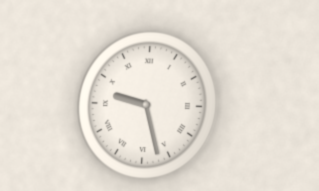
{"hour": 9, "minute": 27}
